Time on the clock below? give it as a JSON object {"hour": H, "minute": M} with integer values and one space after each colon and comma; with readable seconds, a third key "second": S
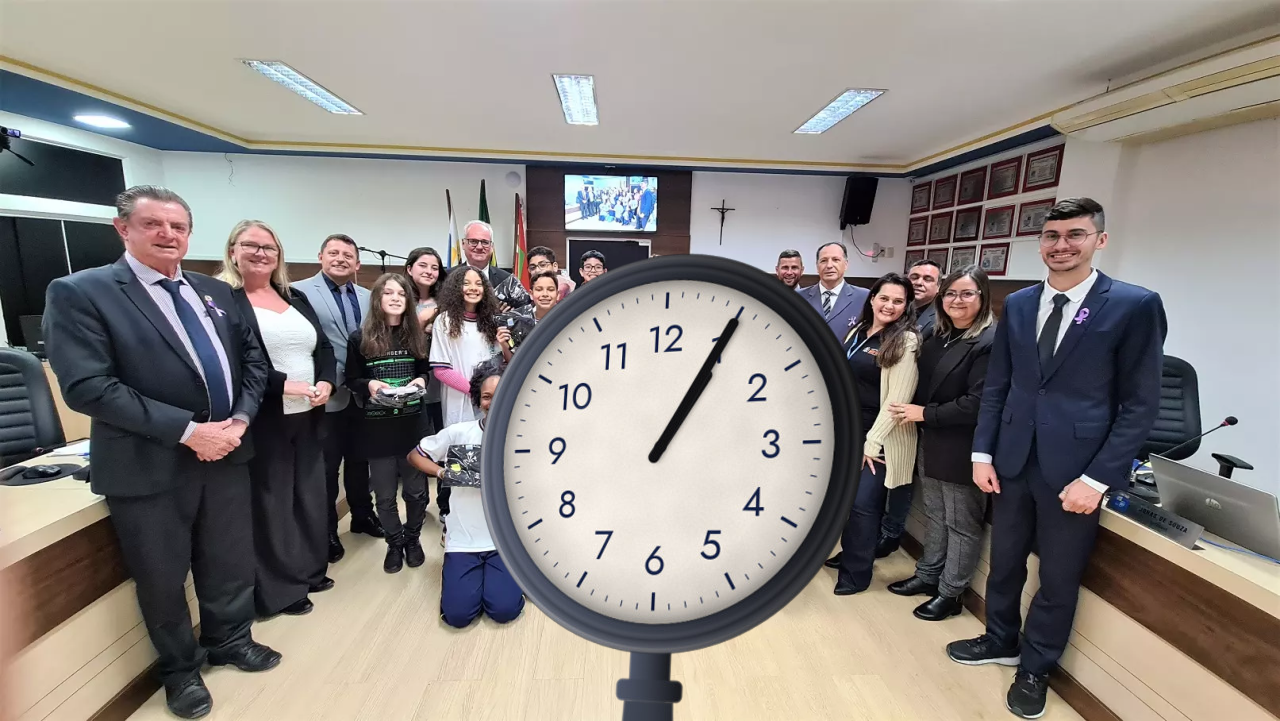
{"hour": 1, "minute": 5}
